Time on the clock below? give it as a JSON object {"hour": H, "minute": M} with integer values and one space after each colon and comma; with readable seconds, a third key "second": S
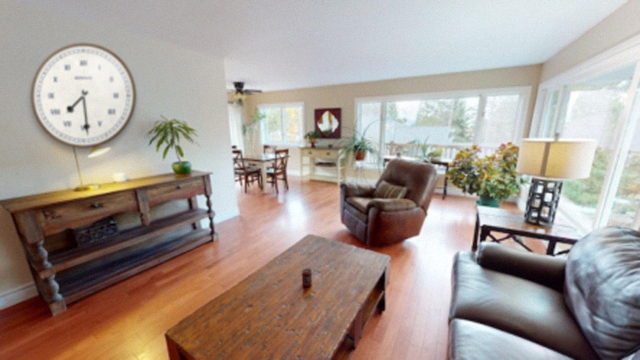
{"hour": 7, "minute": 29}
